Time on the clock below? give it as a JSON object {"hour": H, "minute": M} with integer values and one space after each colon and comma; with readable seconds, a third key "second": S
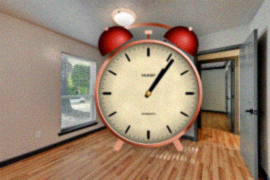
{"hour": 1, "minute": 6}
